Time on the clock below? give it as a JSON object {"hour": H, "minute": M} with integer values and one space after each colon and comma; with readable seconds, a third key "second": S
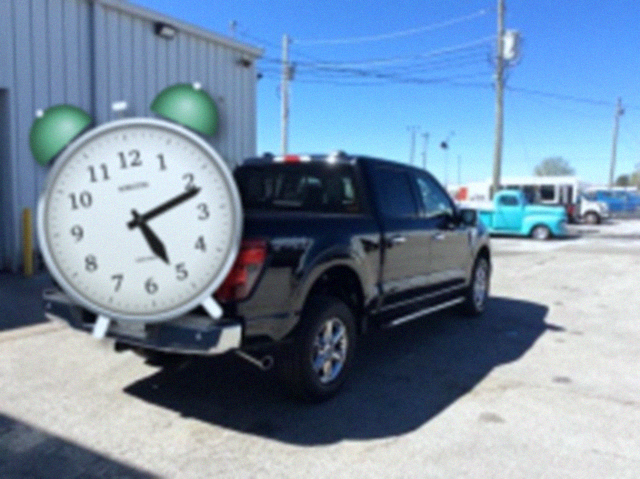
{"hour": 5, "minute": 12}
